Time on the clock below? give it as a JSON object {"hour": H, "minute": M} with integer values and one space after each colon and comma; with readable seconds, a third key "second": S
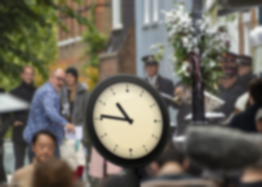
{"hour": 10, "minute": 46}
